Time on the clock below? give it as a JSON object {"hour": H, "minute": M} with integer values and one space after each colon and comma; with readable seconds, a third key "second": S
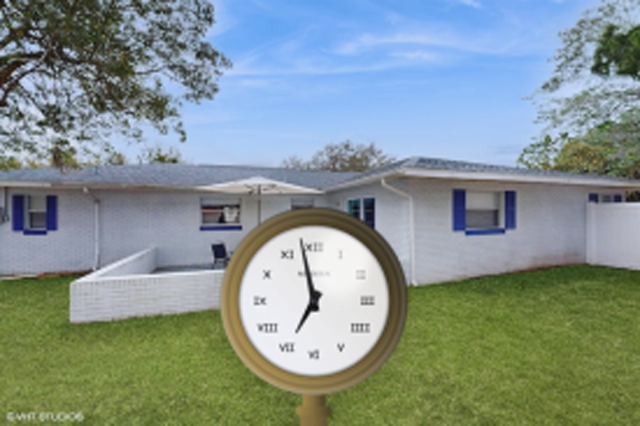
{"hour": 6, "minute": 58}
